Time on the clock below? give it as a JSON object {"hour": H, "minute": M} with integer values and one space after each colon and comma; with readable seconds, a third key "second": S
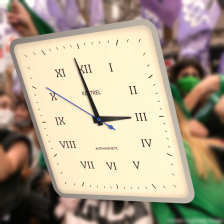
{"hour": 2, "minute": 58, "second": 51}
